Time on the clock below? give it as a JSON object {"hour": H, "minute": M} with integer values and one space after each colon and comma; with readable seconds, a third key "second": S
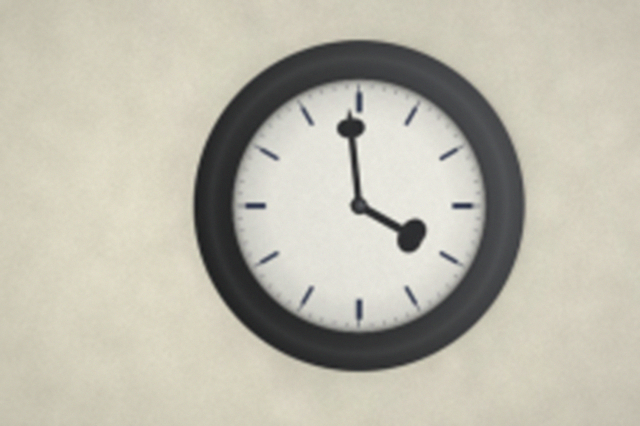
{"hour": 3, "minute": 59}
